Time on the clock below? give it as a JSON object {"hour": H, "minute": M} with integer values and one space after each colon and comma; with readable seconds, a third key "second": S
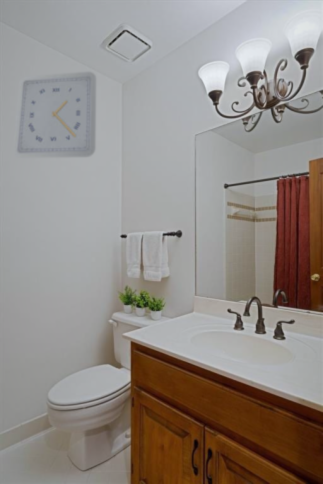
{"hour": 1, "minute": 23}
